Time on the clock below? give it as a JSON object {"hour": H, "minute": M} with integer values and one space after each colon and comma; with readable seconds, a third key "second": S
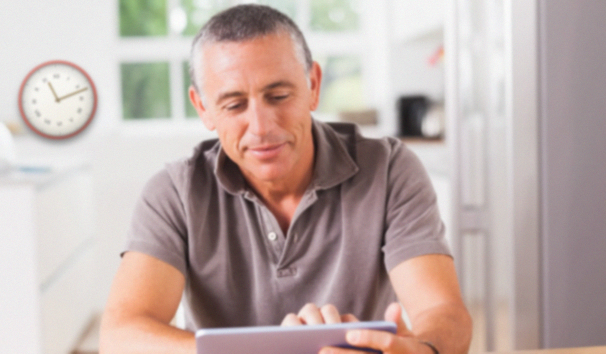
{"hour": 11, "minute": 12}
